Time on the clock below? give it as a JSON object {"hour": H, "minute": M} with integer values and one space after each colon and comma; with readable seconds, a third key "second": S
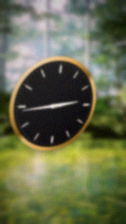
{"hour": 2, "minute": 44}
